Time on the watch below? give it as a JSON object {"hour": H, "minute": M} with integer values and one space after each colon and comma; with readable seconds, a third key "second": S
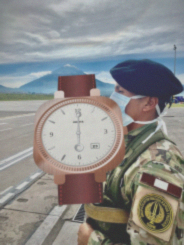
{"hour": 6, "minute": 0}
